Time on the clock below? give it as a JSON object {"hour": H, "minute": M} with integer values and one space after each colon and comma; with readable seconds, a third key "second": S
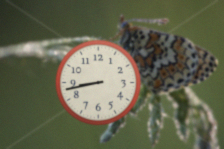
{"hour": 8, "minute": 43}
